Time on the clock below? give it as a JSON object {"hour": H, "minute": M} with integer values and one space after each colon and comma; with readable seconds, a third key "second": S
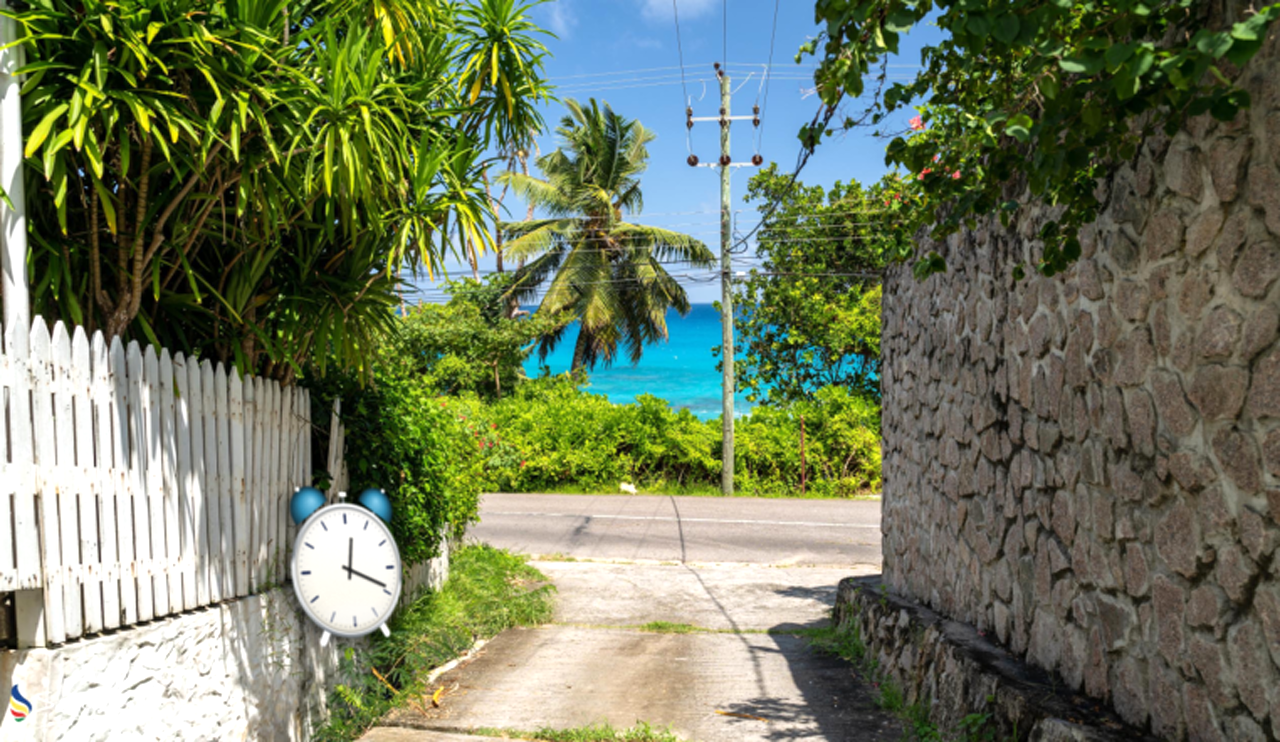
{"hour": 12, "minute": 19}
